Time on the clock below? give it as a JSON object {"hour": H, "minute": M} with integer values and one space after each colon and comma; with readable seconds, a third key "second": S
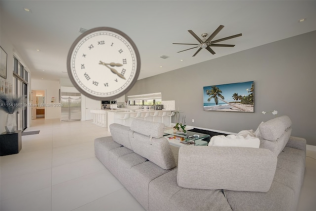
{"hour": 3, "minute": 22}
